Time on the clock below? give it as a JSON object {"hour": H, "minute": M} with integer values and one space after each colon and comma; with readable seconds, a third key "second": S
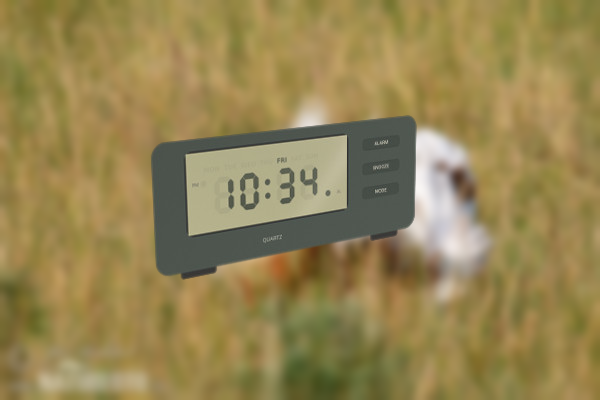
{"hour": 10, "minute": 34}
